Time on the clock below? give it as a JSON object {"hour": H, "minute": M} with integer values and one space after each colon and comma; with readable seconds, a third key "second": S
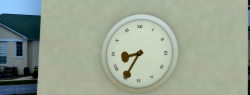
{"hour": 8, "minute": 35}
